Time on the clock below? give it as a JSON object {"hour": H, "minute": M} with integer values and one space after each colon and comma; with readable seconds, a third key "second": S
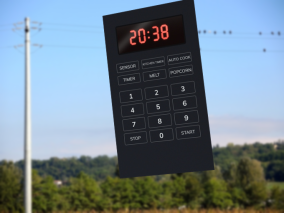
{"hour": 20, "minute": 38}
